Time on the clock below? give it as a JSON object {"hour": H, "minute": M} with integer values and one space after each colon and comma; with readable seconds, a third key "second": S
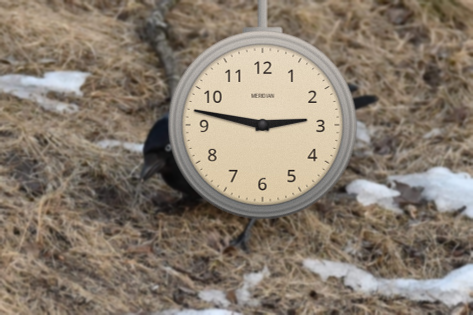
{"hour": 2, "minute": 47}
